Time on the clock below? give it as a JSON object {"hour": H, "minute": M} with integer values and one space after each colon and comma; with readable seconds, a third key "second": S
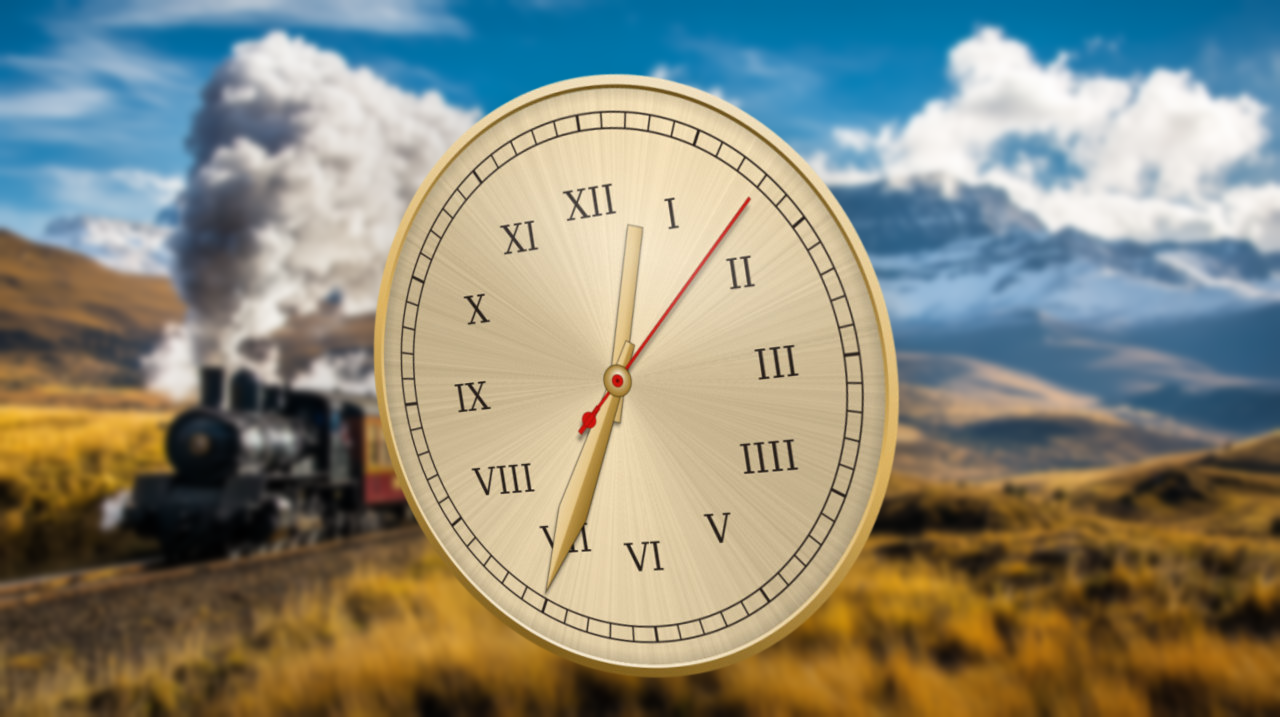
{"hour": 12, "minute": 35, "second": 8}
